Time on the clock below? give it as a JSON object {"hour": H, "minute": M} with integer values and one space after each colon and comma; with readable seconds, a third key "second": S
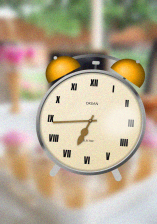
{"hour": 6, "minute": 44}
